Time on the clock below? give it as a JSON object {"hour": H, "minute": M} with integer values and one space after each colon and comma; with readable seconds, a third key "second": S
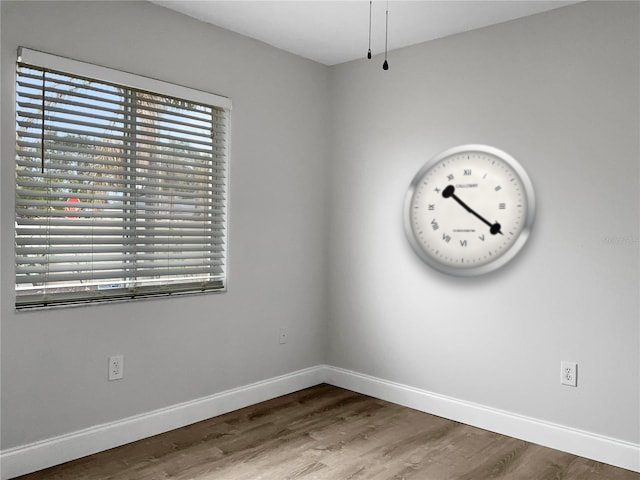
{"hour": 10, "minute": 21}
